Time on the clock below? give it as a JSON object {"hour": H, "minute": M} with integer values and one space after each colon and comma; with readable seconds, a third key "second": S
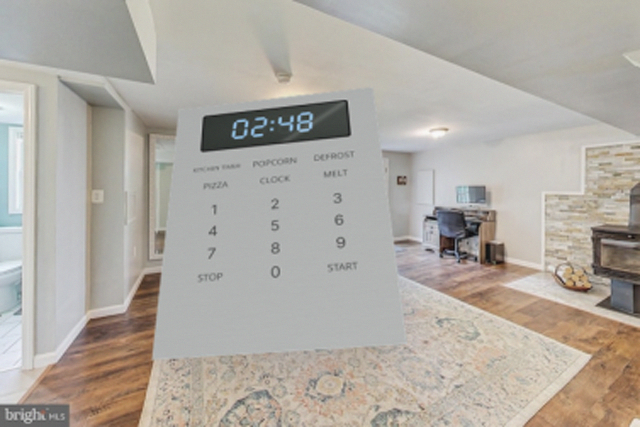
{"hour": 2, "minute": 48}
